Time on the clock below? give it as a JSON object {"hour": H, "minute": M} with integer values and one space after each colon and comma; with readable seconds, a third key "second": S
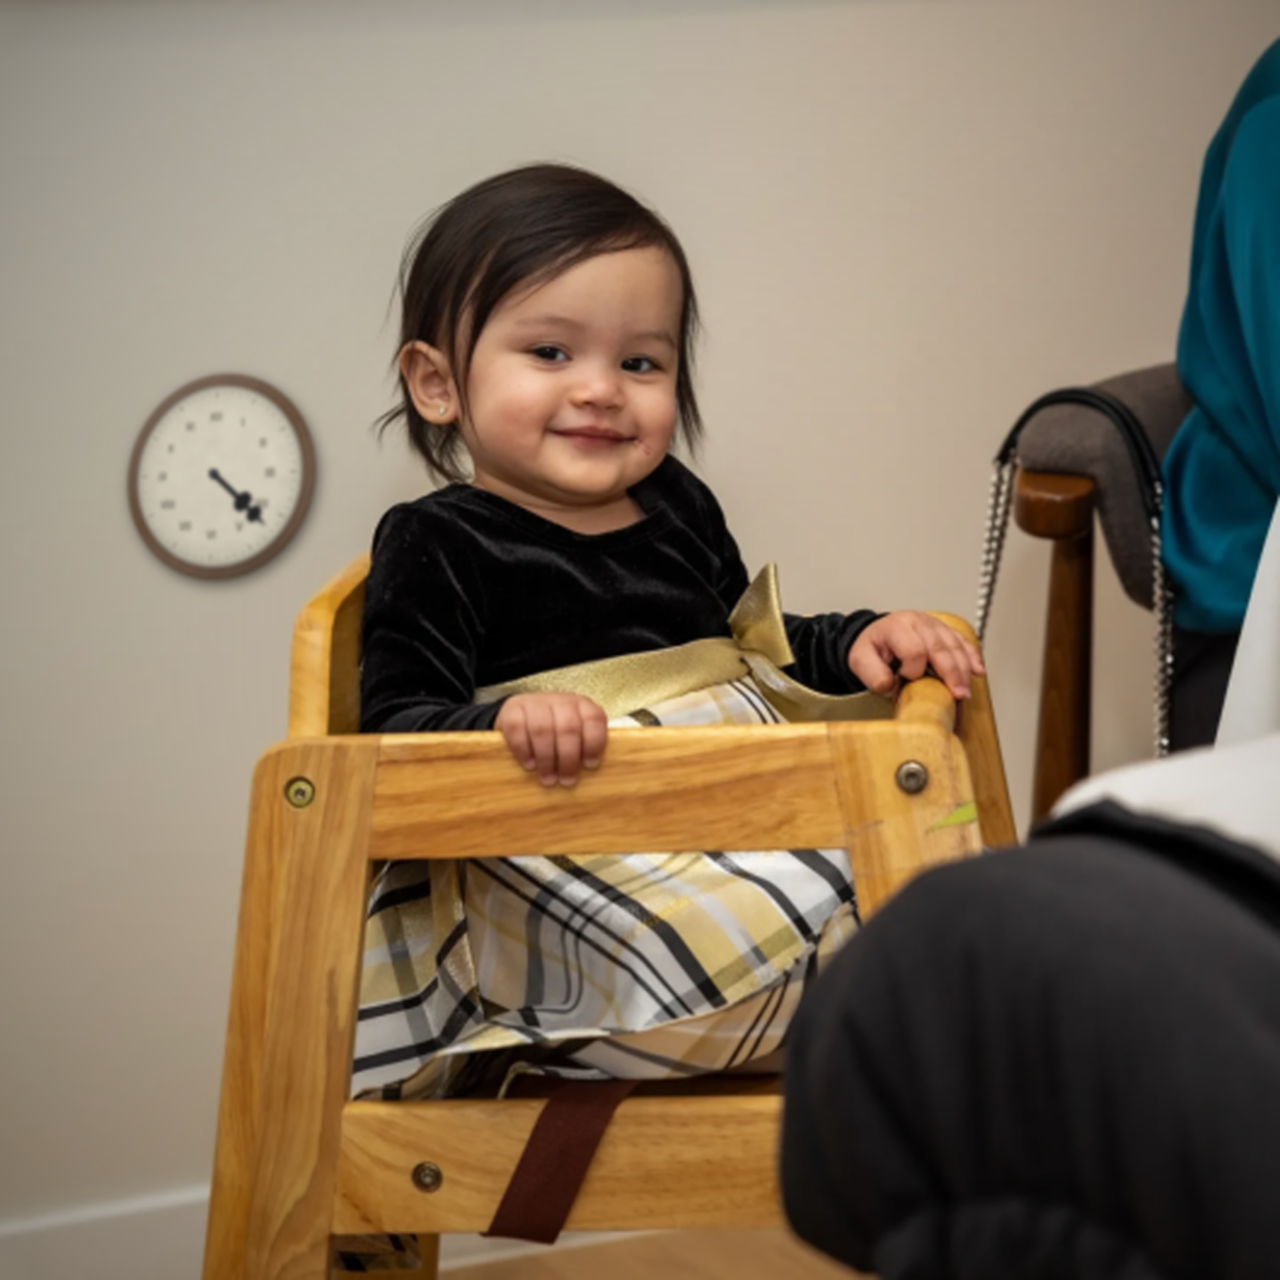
{"hour": 4, "minute": 22}
